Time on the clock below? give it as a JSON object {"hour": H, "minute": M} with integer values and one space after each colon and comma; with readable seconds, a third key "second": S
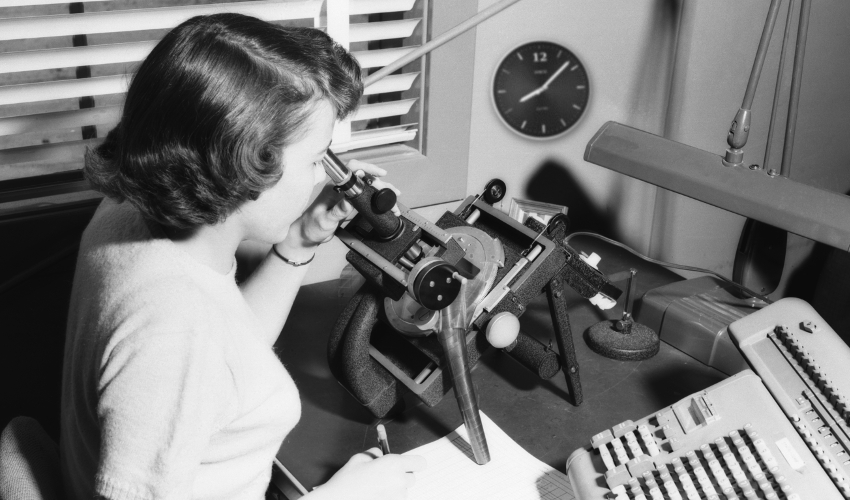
{"hour": 8, "minute": 8}
